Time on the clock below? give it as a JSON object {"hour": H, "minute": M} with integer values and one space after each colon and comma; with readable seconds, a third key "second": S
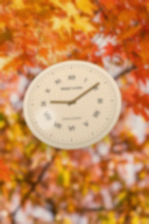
{"hour": 9, "minute": 9}
